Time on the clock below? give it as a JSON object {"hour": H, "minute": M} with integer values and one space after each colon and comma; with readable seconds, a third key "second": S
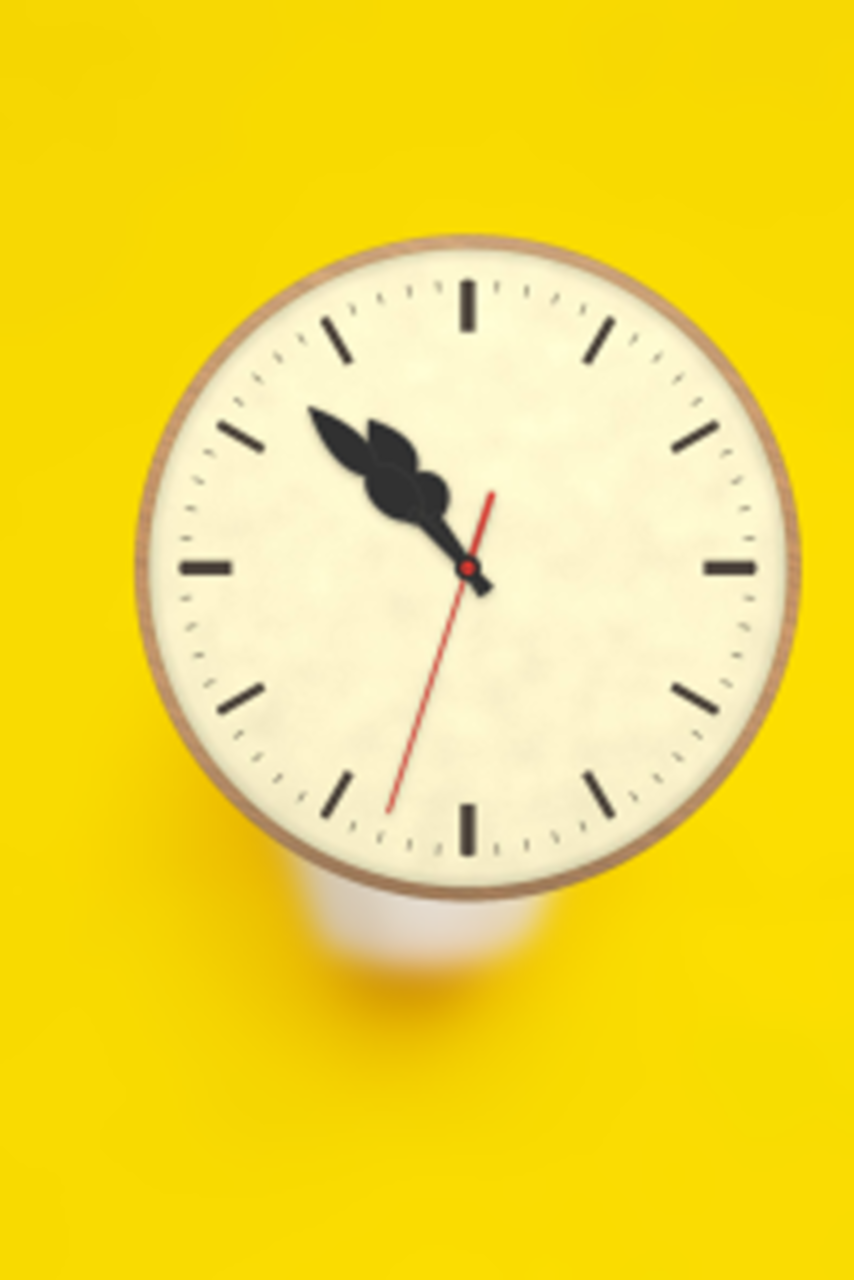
{"hour": 10, "minute": 52, "second": 33}
